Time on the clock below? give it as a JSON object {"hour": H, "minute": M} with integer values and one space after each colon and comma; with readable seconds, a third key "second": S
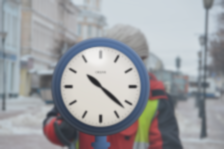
{"hour": 10, "minute": 22}
